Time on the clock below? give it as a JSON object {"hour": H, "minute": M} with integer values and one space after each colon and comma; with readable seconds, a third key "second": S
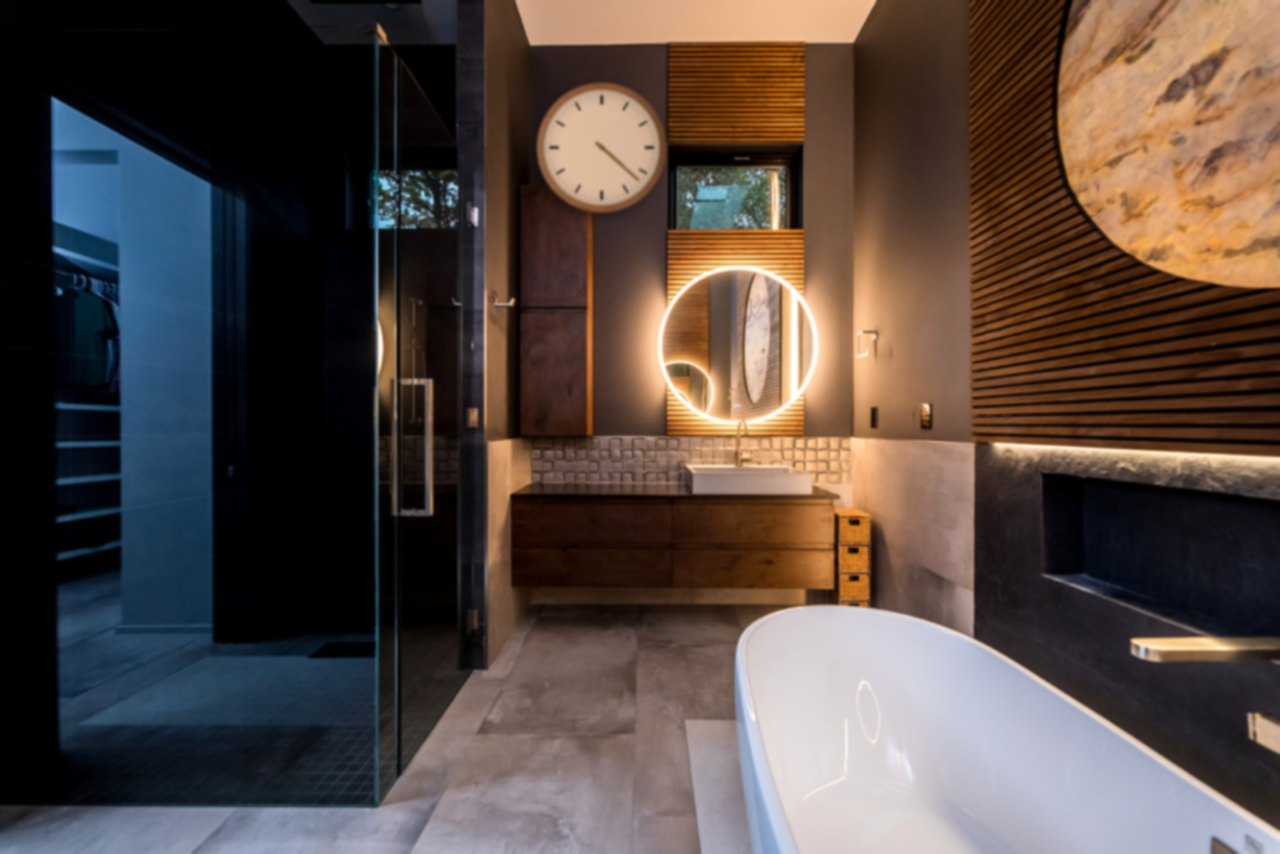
{"hour": 4, "minute": 22}
